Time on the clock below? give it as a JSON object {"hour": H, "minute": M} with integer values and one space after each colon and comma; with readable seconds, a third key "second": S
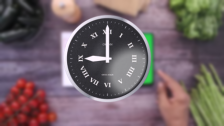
{"hour": 9, "minute": 0}
